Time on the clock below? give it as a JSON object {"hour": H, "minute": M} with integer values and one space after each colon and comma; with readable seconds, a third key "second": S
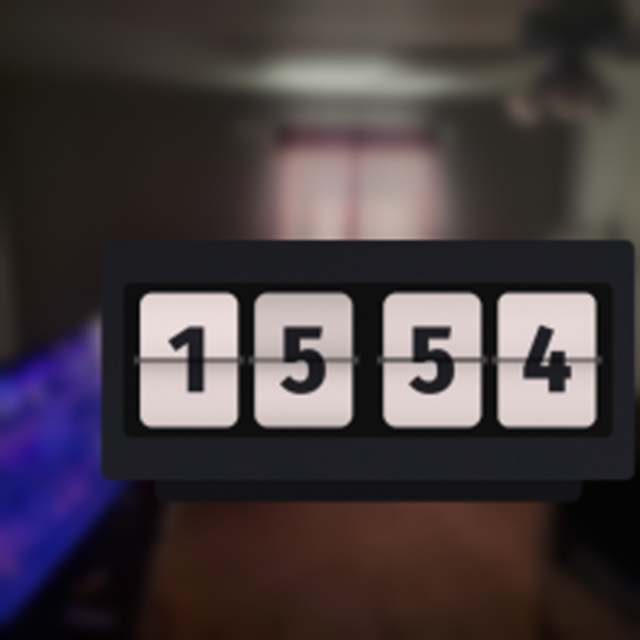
{"hour": 15, "minute": 54}
